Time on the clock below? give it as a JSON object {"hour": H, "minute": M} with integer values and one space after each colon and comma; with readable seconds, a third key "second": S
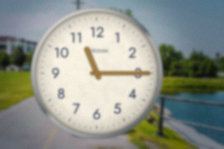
{"hour": 11, "minute": 15}
